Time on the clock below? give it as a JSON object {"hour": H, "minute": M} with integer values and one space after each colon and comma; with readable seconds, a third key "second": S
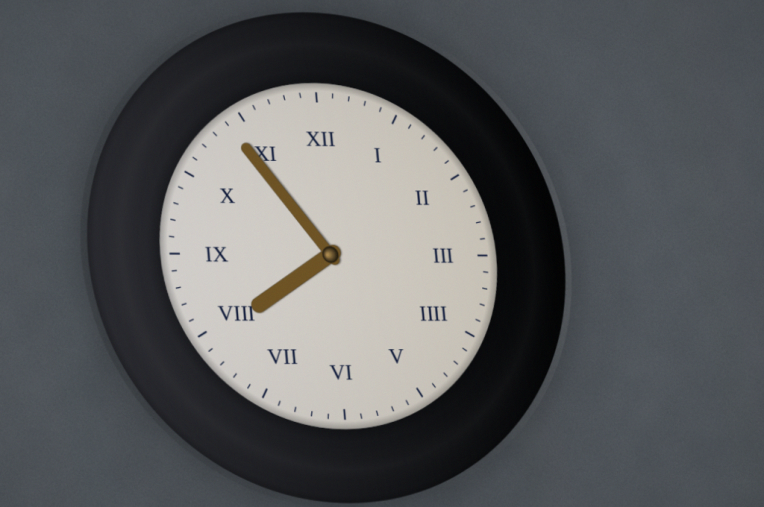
{"hour": 7, "minute": 54}
